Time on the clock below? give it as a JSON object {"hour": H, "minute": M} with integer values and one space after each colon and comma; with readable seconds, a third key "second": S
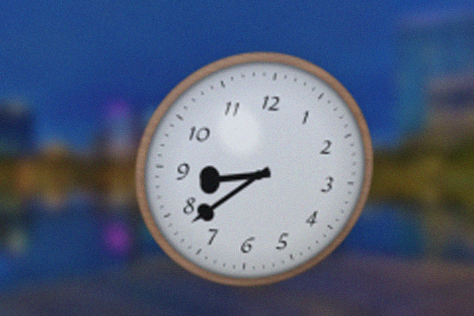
{"hour": 8, "minute": 38}
